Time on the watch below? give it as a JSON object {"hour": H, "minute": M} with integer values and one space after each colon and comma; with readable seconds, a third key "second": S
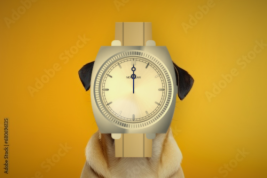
{"hour": 12, "minute": 0}
